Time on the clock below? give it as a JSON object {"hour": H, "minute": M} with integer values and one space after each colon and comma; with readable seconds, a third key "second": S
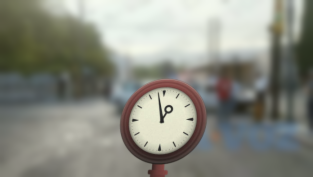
{"hour": 12, "minute": 58}
